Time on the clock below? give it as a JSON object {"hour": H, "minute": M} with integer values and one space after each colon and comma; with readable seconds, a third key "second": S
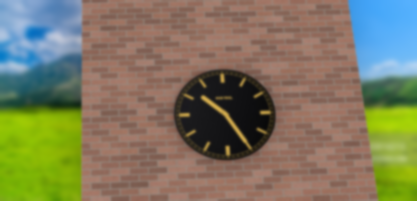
{"hour": 10, "minute": 25}
